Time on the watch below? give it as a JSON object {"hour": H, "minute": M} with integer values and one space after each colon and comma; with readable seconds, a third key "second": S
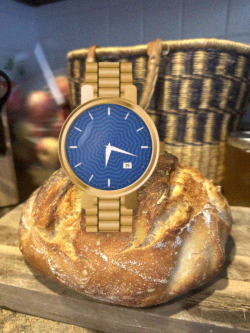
{"hour": 6, "minute": 18}
